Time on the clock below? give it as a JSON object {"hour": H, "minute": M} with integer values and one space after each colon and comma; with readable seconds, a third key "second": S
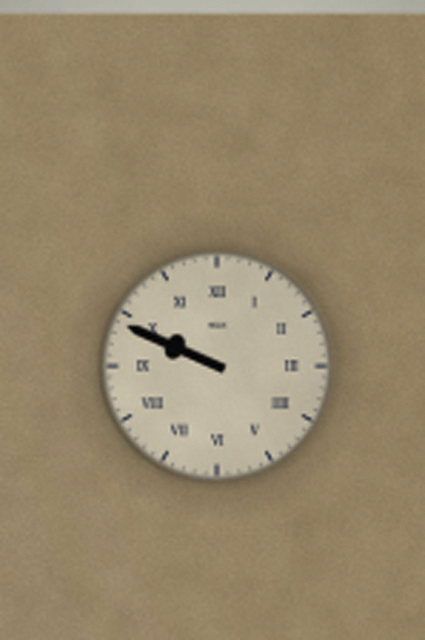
{"hour": 9, "minute": 49}
